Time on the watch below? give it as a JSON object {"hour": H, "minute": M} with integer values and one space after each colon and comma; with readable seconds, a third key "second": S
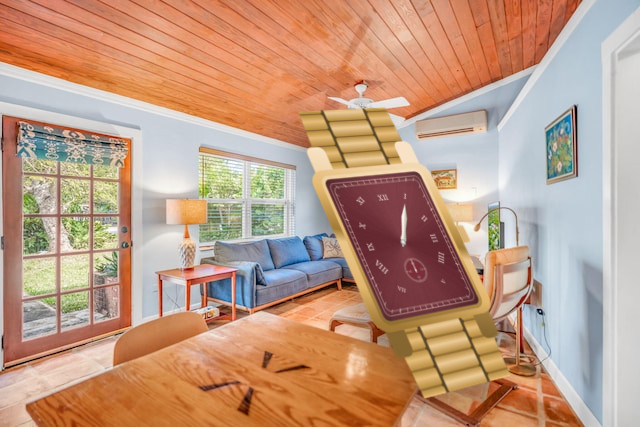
{"hour": 1, "minute": 5}
